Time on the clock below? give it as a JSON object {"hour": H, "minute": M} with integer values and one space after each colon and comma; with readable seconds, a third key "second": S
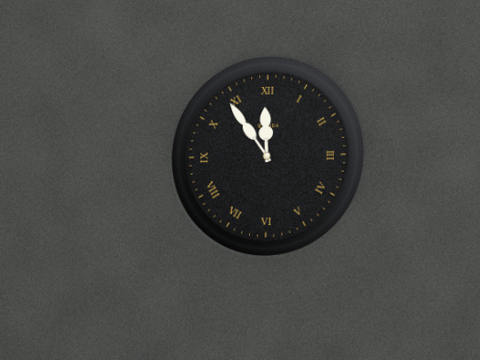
{"hour": 11, "minute": 54}
